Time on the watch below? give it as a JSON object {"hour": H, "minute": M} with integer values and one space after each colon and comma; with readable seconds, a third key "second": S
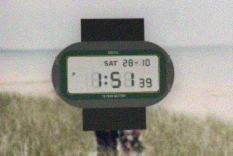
{"hour": 1, "minute": 51, "second": 39}
